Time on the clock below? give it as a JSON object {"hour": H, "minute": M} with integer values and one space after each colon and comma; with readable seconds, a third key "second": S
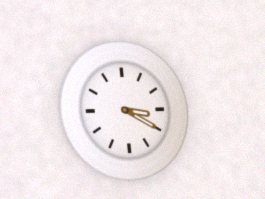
{"hour": 3, "minute": 20}
